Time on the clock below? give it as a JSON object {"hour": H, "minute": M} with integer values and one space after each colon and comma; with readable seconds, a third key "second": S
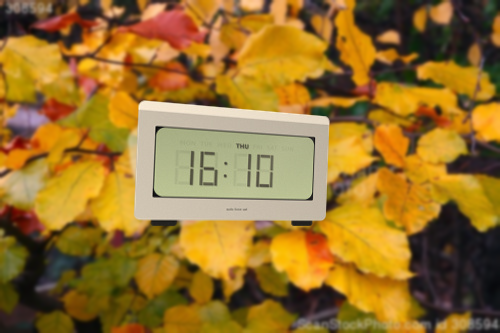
{"hour": 16, "minute": 10}
